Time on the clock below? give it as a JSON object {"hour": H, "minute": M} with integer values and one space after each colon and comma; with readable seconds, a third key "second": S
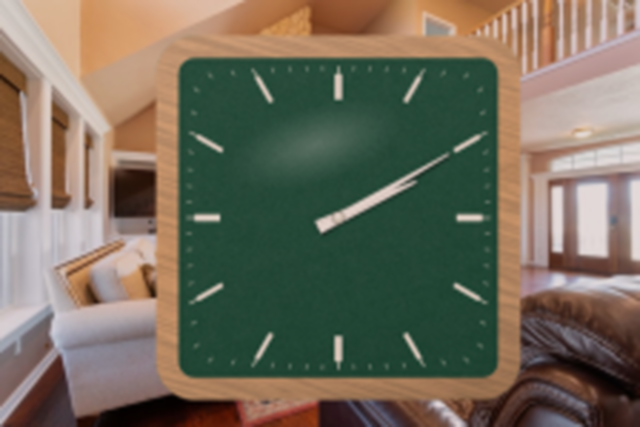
{"hour": 2, "minute": 10}
